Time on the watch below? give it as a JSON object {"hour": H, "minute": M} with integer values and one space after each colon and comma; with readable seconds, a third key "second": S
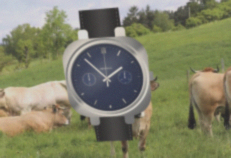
{"hour": 1, "minute": 53}
